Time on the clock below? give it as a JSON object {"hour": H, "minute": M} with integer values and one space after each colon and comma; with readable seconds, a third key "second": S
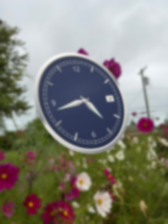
{"hour": 4, "minute": 43}
